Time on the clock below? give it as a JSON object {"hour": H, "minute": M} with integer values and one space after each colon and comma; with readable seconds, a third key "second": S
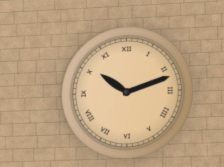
{"hour": 10, "minute": 12}
